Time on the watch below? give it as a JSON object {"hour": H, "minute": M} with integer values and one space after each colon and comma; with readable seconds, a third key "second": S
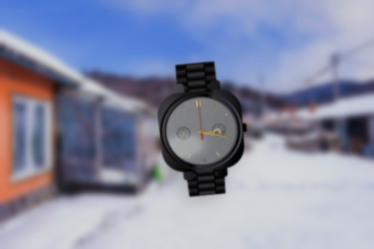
{"hour": 3, "minute": 18}
